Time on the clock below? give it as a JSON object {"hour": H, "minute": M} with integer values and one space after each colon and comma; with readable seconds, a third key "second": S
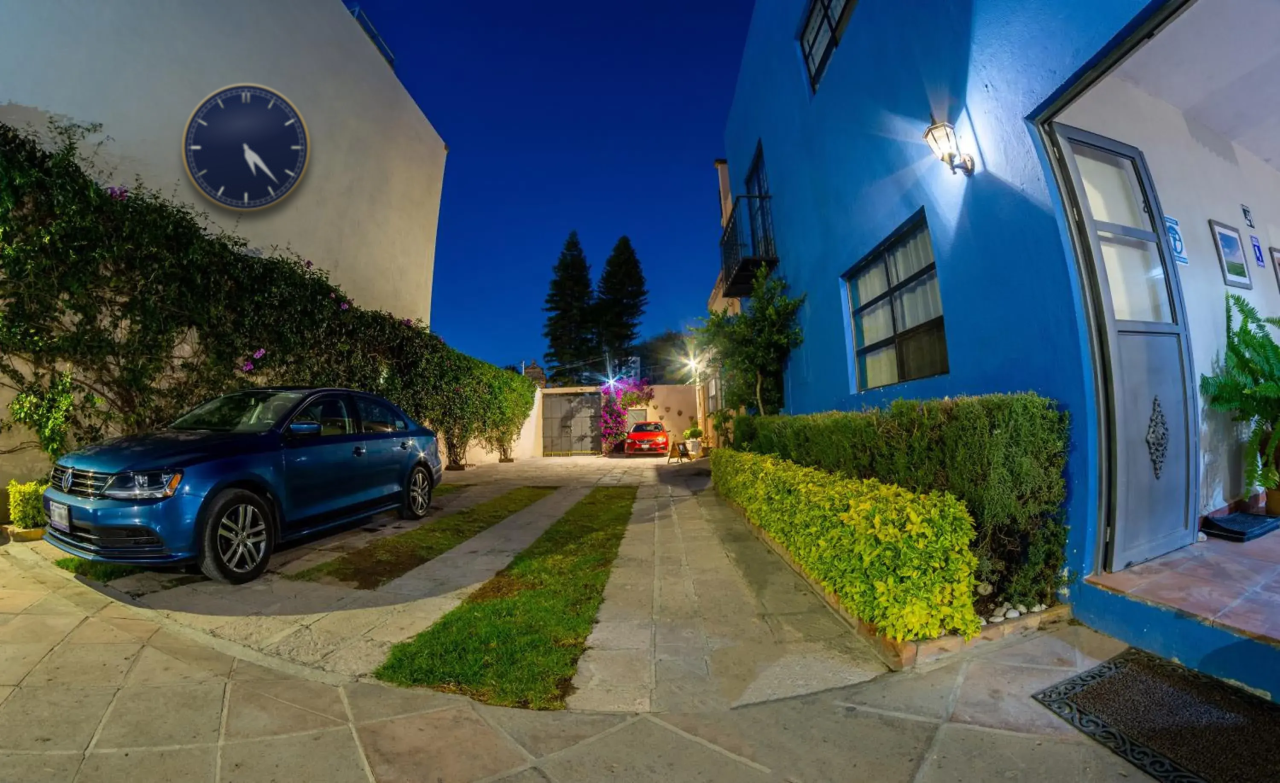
{"hour": 5, "minute": 23}
